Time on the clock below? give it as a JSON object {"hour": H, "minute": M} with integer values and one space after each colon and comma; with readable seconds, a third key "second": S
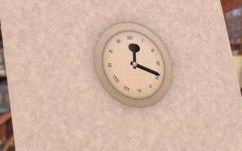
{"hour": 12, "minute": 19}
